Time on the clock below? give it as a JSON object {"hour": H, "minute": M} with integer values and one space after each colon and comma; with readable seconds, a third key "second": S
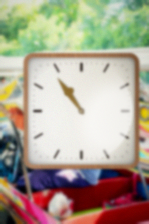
{"hour": 10, "minute": 54}
